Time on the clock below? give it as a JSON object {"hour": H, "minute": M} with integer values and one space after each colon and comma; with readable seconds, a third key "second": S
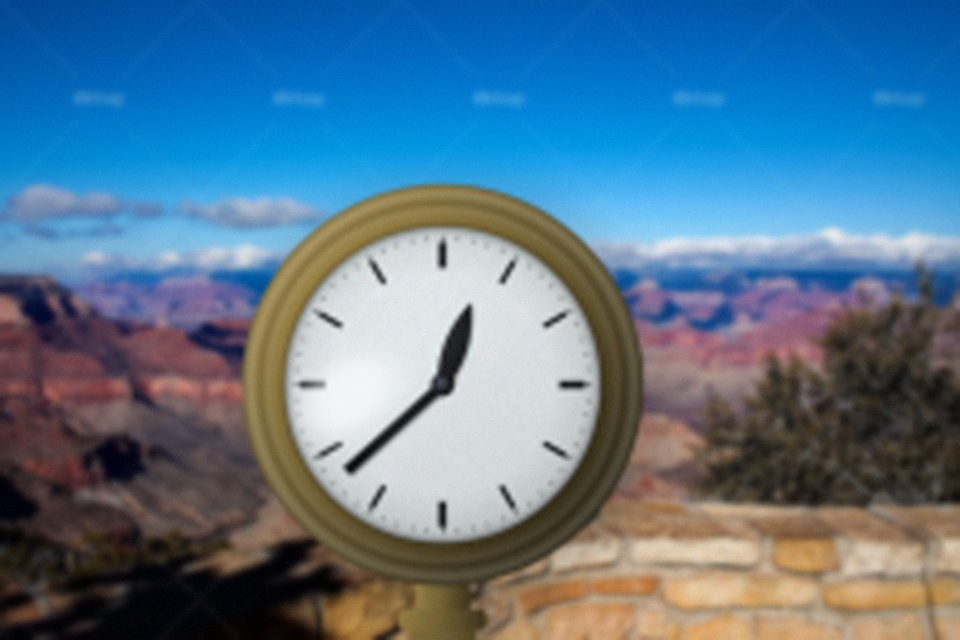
{"hour": 12, "minute": 38}
